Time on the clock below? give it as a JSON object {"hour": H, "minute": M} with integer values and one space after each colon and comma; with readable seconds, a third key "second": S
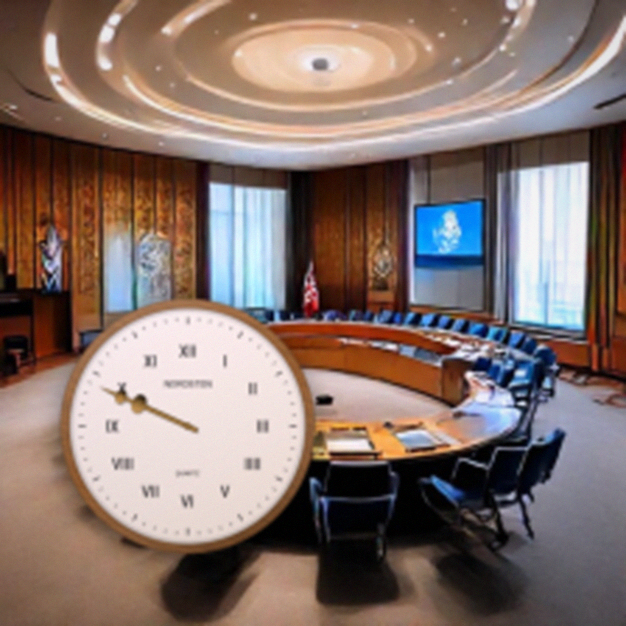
{"hour": 9, "minute": 49}
